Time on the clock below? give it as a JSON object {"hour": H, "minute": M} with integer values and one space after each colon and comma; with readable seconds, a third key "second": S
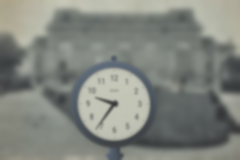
{"hour": 9, "minute": 36}
